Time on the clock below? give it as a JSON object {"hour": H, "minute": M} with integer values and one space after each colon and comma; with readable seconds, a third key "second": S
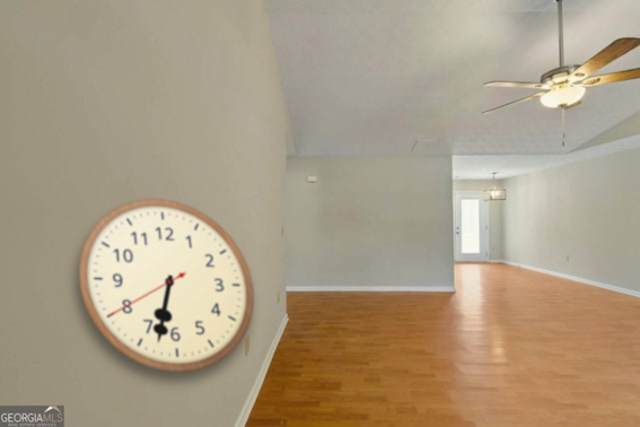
{"hour": 6, "minute": 32, "second": 40}
